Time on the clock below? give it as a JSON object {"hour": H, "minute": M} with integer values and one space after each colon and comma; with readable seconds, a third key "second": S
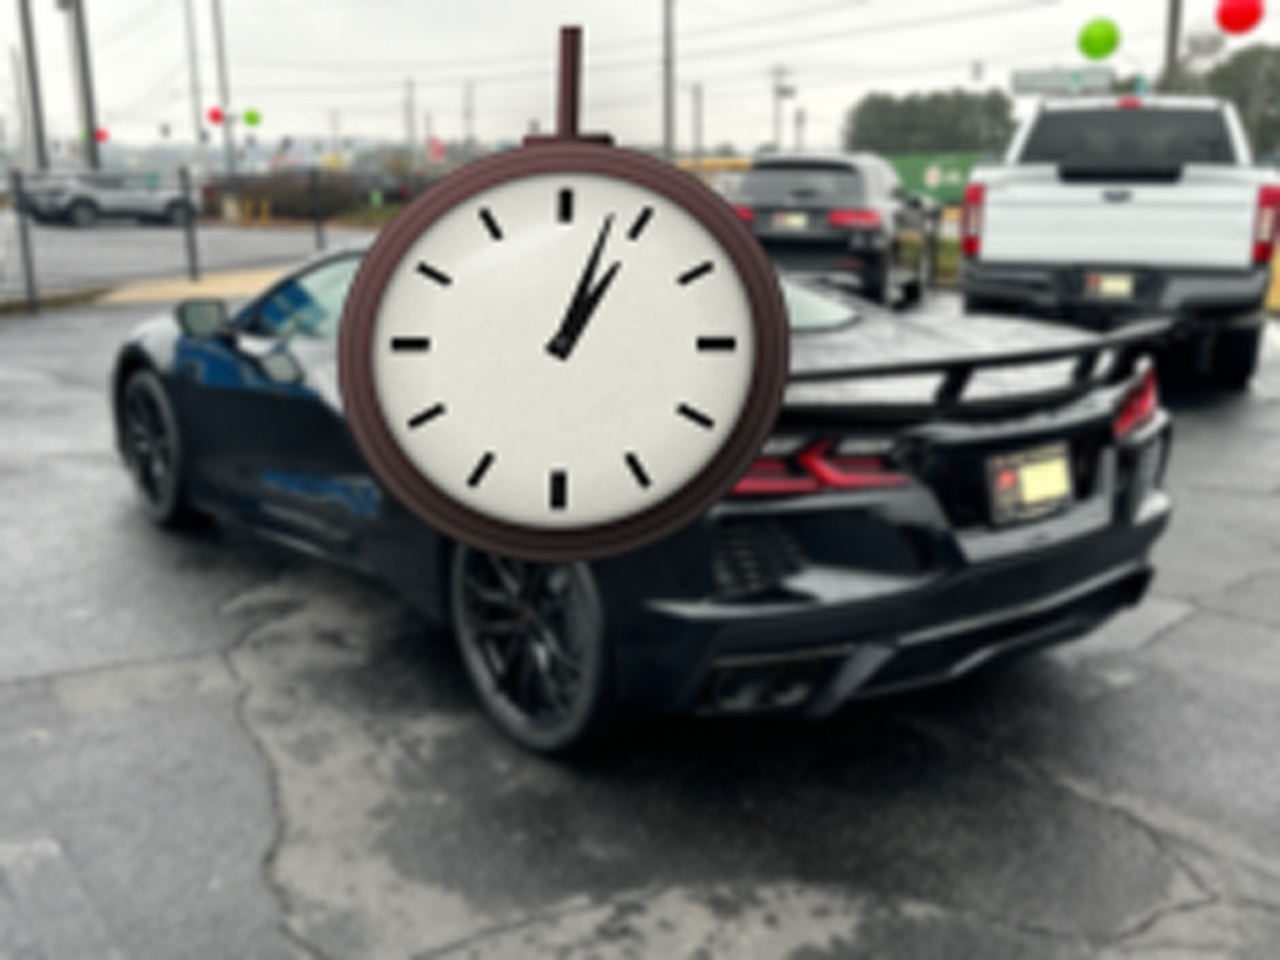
{"hour": 1, "minute": 3}
